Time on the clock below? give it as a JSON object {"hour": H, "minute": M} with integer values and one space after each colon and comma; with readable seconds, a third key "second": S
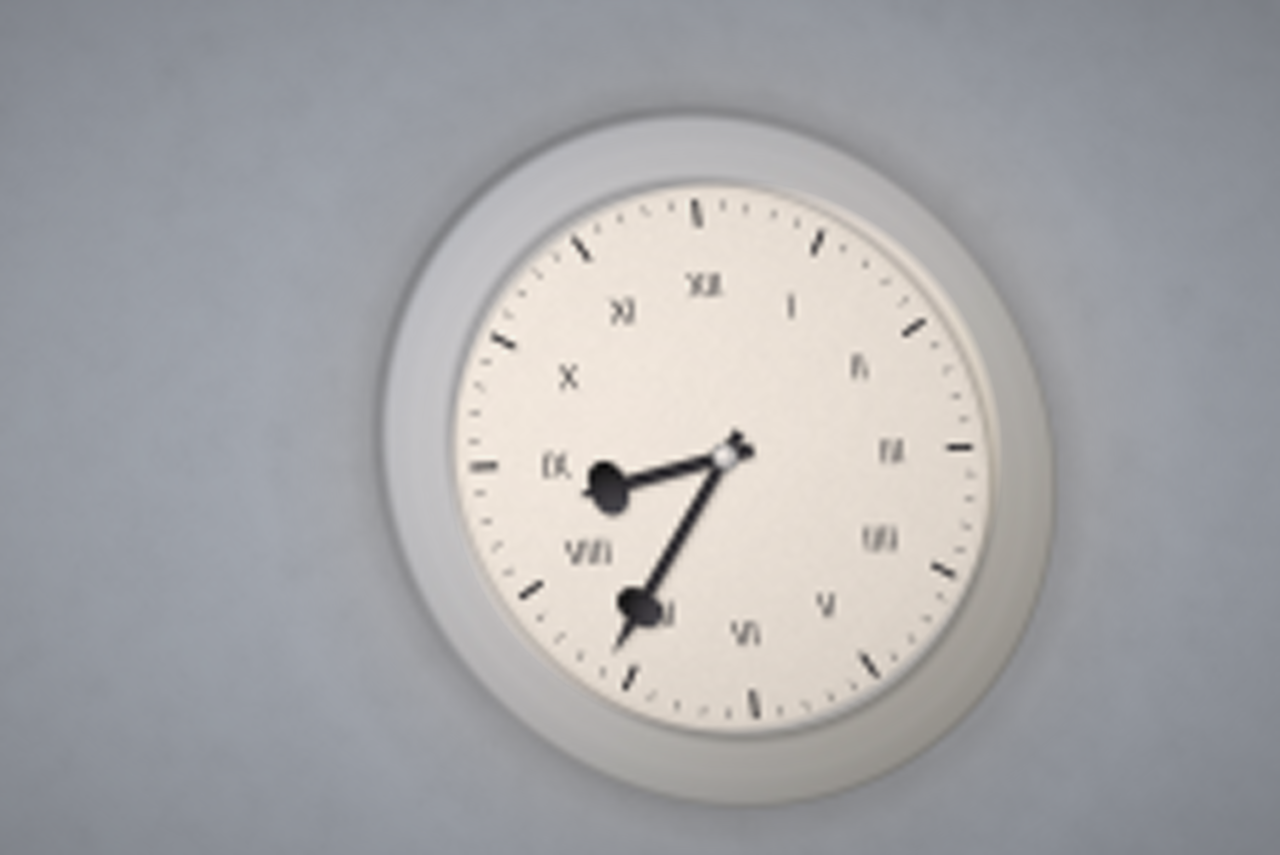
{"hour": 8, "minute": 36}
